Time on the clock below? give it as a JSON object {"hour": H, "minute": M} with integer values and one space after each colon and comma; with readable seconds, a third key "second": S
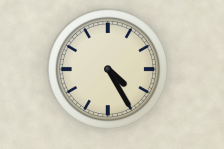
{"hour": 4, "minute": 25}
